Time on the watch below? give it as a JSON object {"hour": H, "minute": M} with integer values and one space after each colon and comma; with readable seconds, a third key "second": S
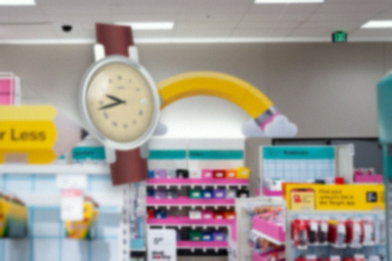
{"hour": 9, "minute": 43}
